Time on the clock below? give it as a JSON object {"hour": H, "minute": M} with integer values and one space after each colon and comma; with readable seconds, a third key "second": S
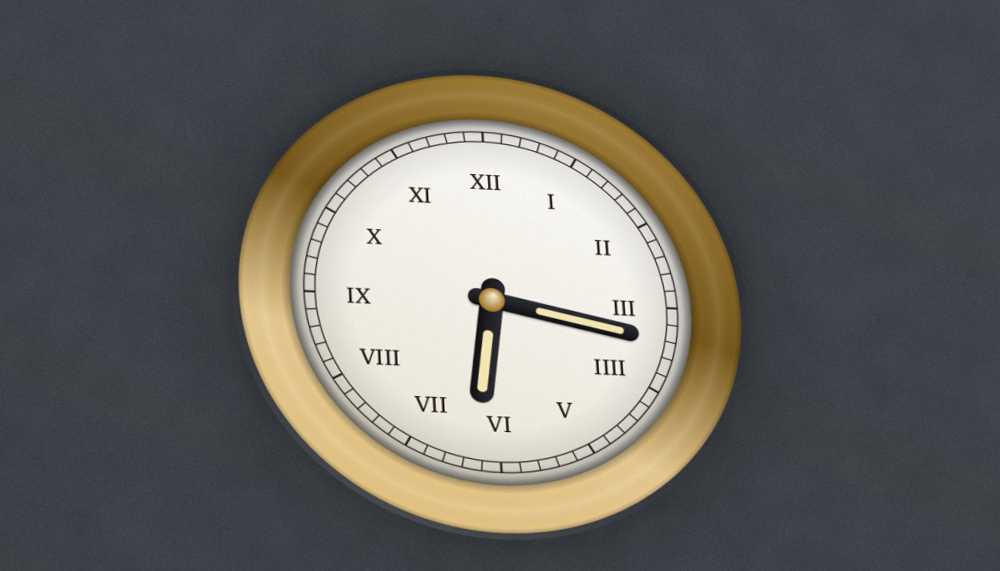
{"hour": 6, "minute": 17}
